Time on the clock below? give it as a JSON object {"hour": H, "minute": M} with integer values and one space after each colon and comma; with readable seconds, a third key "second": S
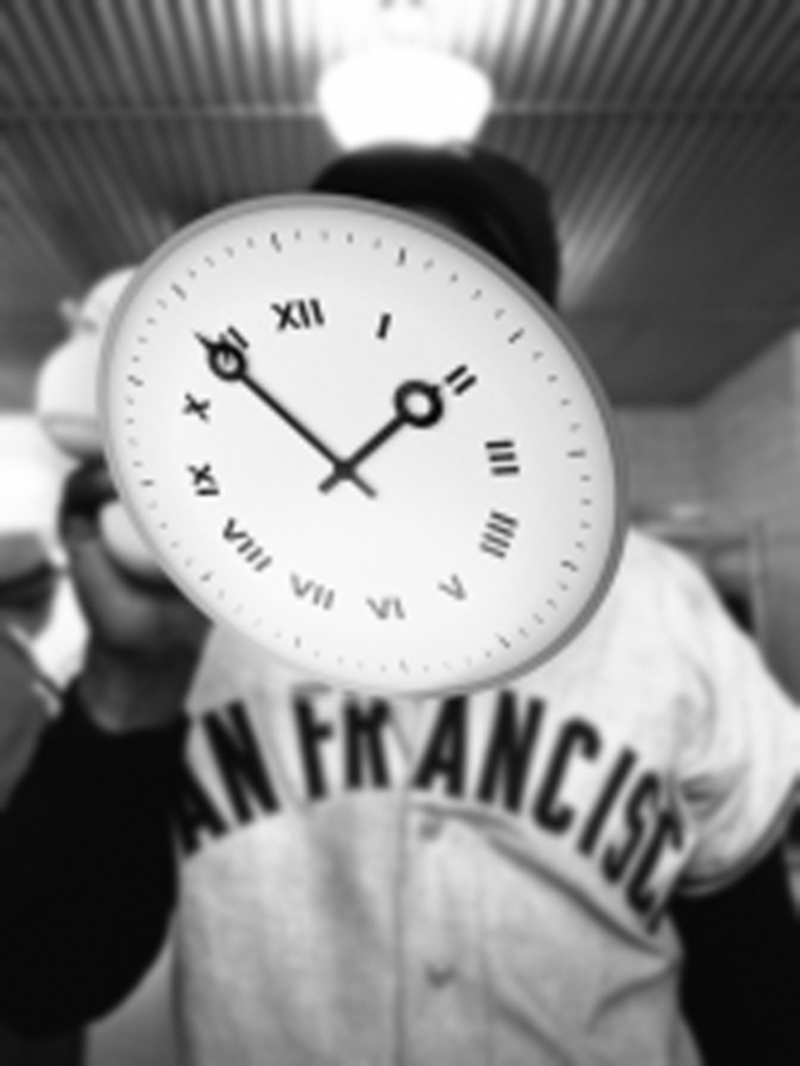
{"hour": 1, "minute": 54}
